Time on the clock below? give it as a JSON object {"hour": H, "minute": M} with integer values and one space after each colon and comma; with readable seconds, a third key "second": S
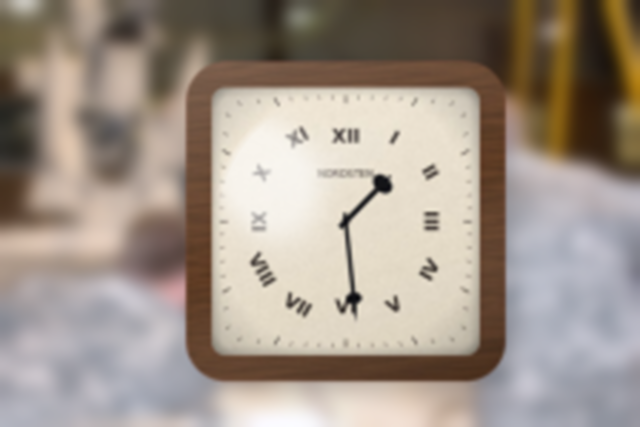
{"hour": 1, "minute": 29}
